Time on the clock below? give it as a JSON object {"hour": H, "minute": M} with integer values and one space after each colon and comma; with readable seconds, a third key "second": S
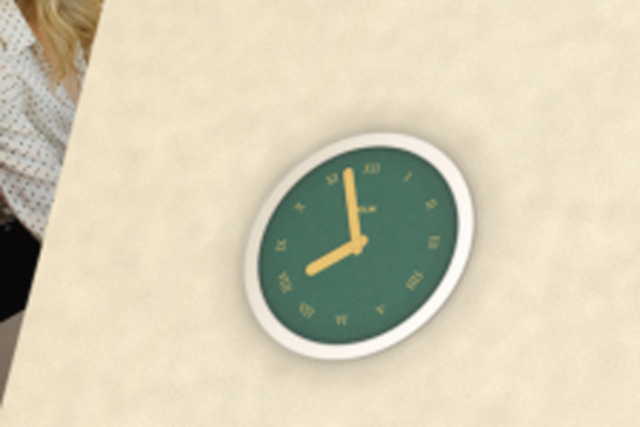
{"hour": 7, "minute": 57}
